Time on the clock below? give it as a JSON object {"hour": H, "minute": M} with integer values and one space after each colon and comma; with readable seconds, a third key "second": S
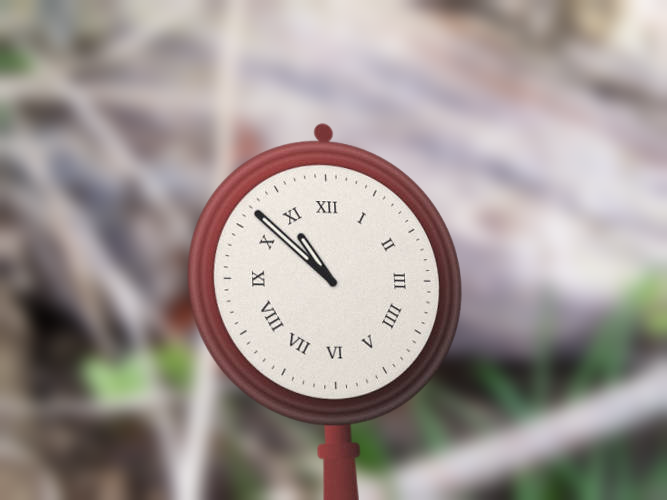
{"hour": 10, "minute": 52}
